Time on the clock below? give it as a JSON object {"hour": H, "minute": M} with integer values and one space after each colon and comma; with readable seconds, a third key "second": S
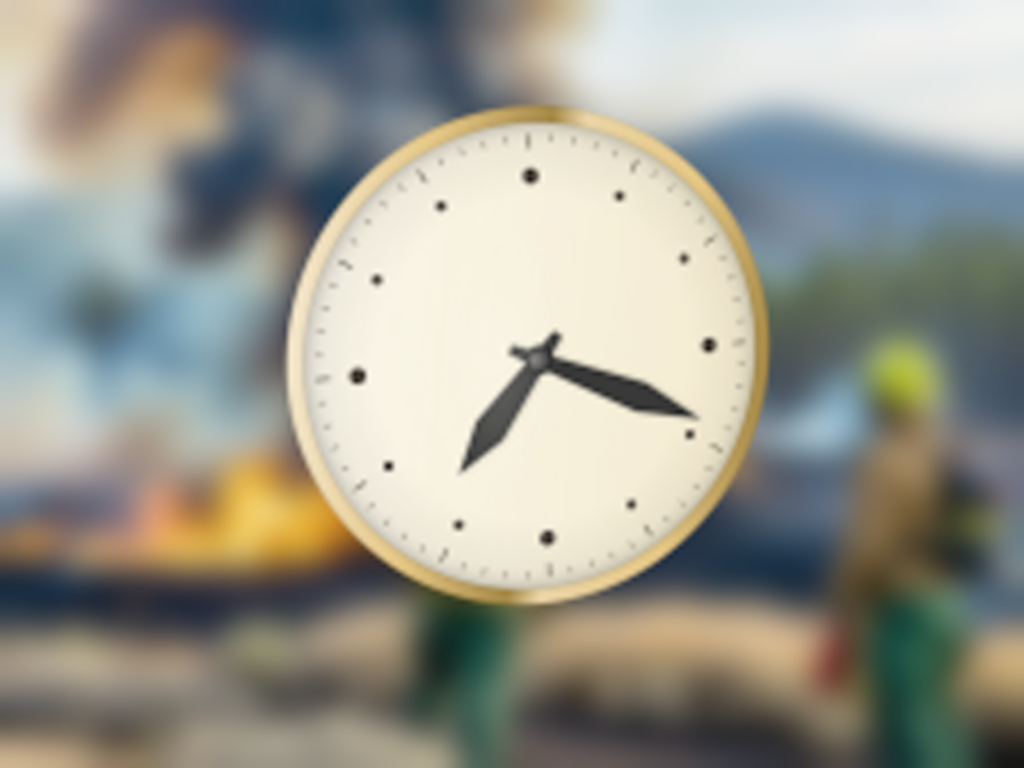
{"hour": 7, "minute": 19}
